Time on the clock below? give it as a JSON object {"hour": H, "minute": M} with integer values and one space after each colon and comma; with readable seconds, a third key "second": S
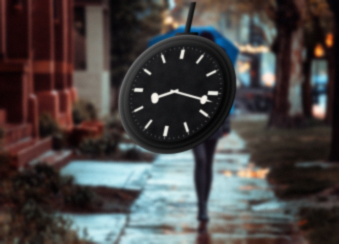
{"hour": 8, "minute": 17}
